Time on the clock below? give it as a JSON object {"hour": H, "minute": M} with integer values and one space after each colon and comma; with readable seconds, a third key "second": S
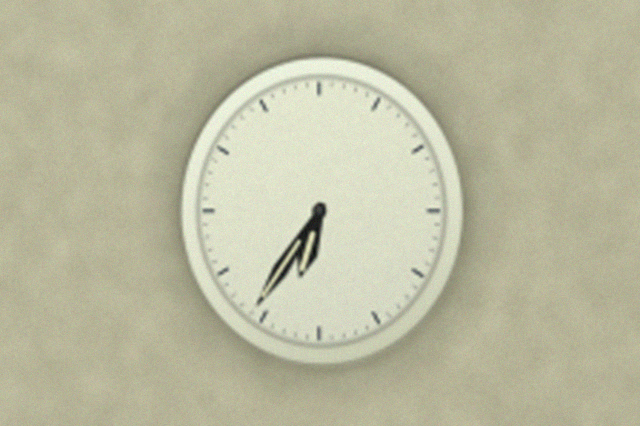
{"hour": 6, "minute": 36}
